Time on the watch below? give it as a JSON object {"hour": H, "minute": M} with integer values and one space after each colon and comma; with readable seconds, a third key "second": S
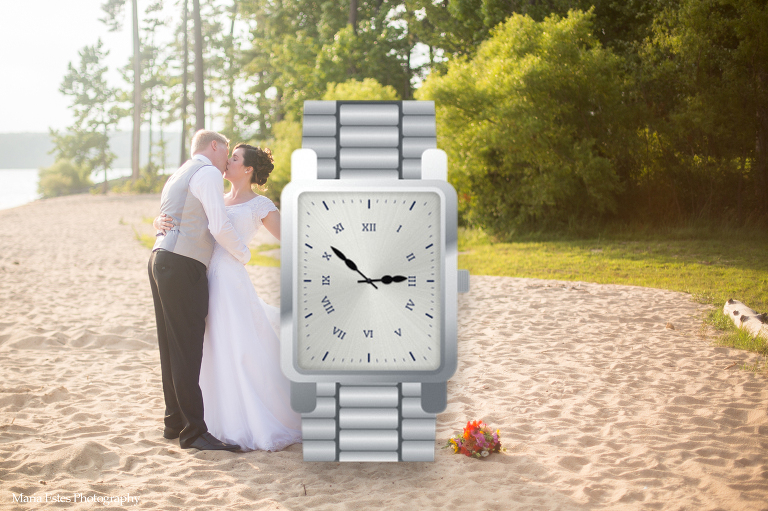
{"hour": 2, "minute": 52}
